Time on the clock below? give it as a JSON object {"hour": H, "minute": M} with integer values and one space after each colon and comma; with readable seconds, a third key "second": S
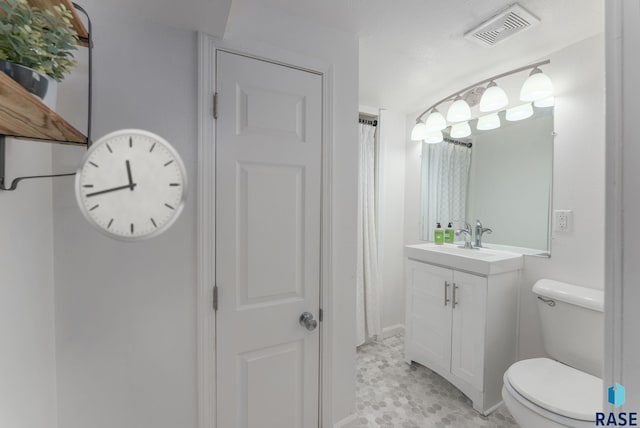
{"hour": 11, "minute": 43}
